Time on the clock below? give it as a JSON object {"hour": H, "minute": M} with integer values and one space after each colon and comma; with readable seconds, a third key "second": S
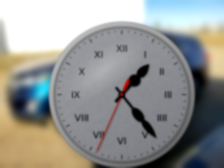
{"hour": 1, "minute": 23, "second": 34}
